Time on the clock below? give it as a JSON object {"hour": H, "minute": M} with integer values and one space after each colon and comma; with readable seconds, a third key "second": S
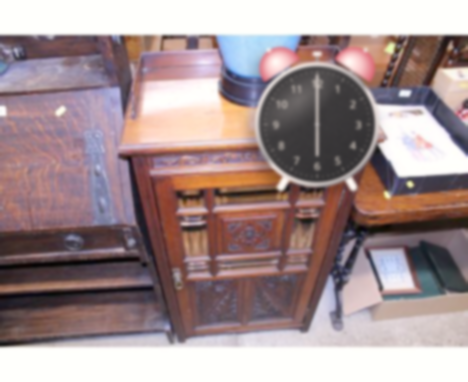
{"hour": 6, "minute": 0}
